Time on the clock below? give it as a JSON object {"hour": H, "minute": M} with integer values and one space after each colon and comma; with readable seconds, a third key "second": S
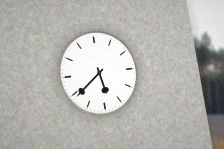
{"hour": 5, "minute": 39}
